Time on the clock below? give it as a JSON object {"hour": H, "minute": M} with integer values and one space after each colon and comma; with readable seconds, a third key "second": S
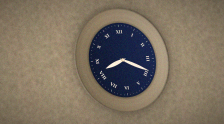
{"hour": 8, "minute": 19}
